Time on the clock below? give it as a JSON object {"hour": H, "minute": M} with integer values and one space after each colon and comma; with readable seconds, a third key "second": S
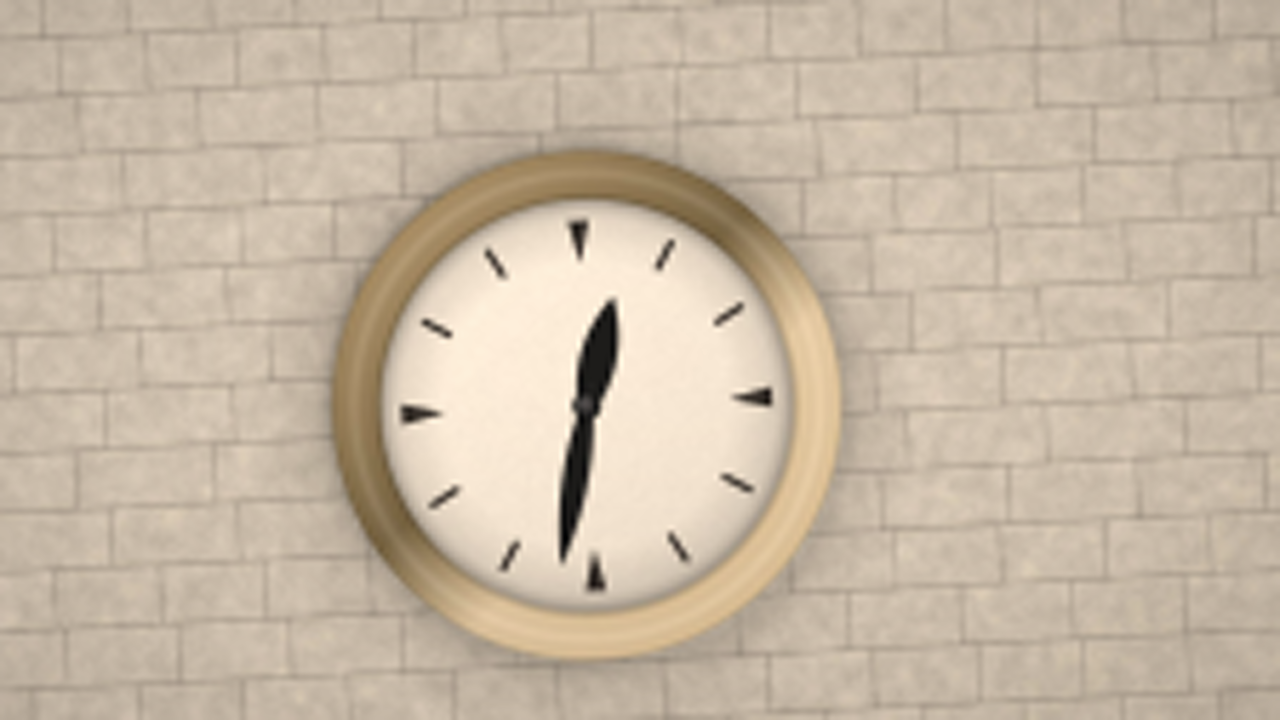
{"hour": 12, "minute": 32}
